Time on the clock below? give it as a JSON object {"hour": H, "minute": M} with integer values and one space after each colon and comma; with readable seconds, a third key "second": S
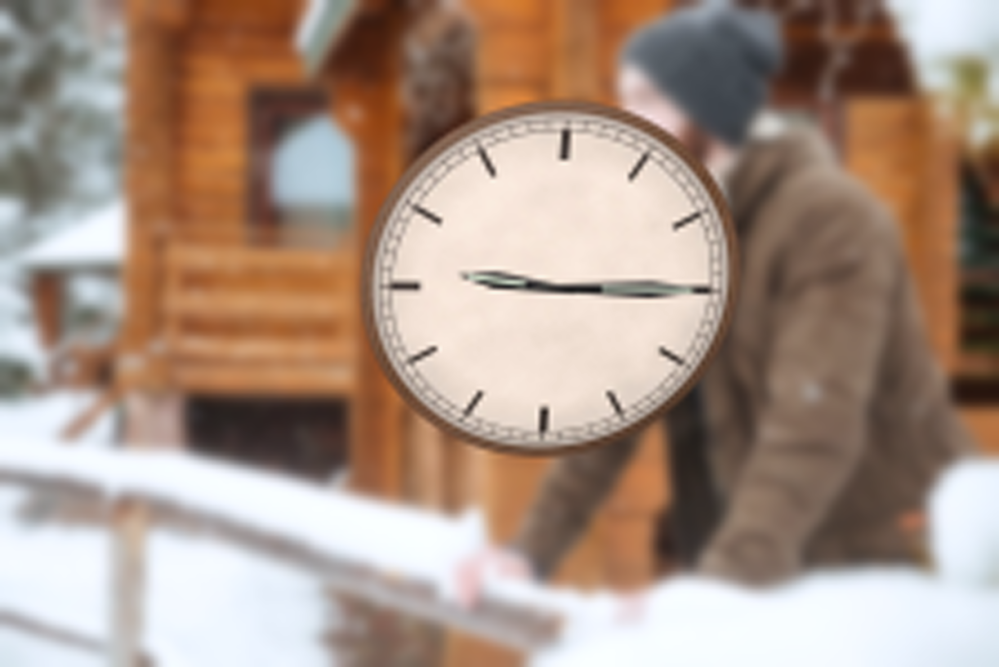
{"hour": 9, "minute": 15}
